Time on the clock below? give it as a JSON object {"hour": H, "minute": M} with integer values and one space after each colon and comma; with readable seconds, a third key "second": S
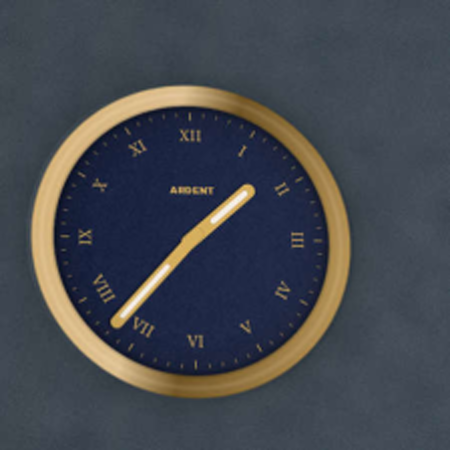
{"hour": 1, "minute": 37}
